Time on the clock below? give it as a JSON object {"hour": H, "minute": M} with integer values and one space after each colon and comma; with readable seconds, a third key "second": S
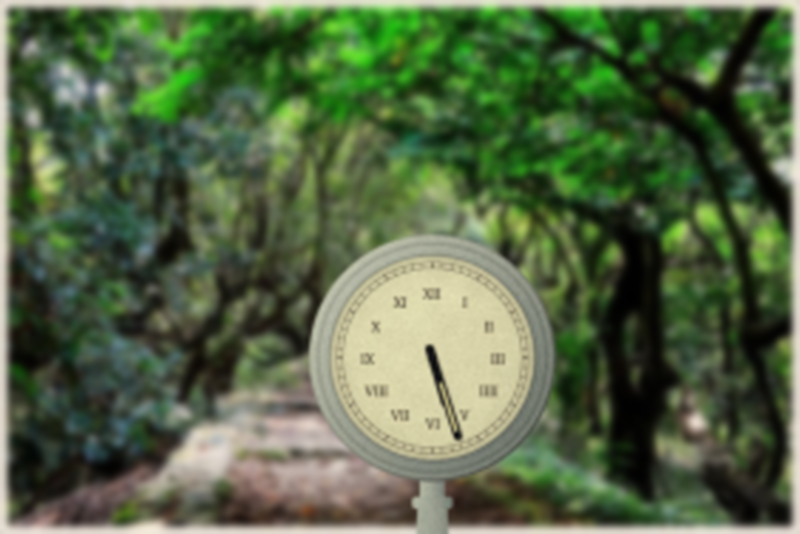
{"hour": 5, "minute": 27}
